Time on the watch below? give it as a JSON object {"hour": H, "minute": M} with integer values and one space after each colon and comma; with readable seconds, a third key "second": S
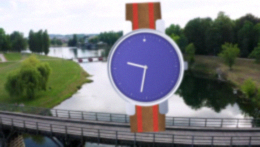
{"hour": 9, "minute": 32}
